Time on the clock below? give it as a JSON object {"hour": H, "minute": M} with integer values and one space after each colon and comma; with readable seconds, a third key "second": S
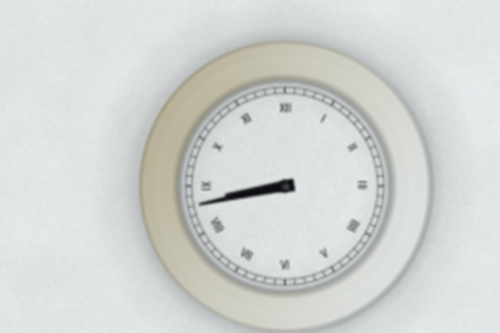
{"hour": 8, "minute": 43}
